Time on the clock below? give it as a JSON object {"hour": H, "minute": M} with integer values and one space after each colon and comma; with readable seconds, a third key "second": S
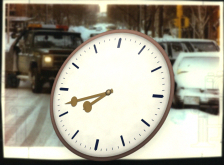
{"hour": 7, "minute": 42}
